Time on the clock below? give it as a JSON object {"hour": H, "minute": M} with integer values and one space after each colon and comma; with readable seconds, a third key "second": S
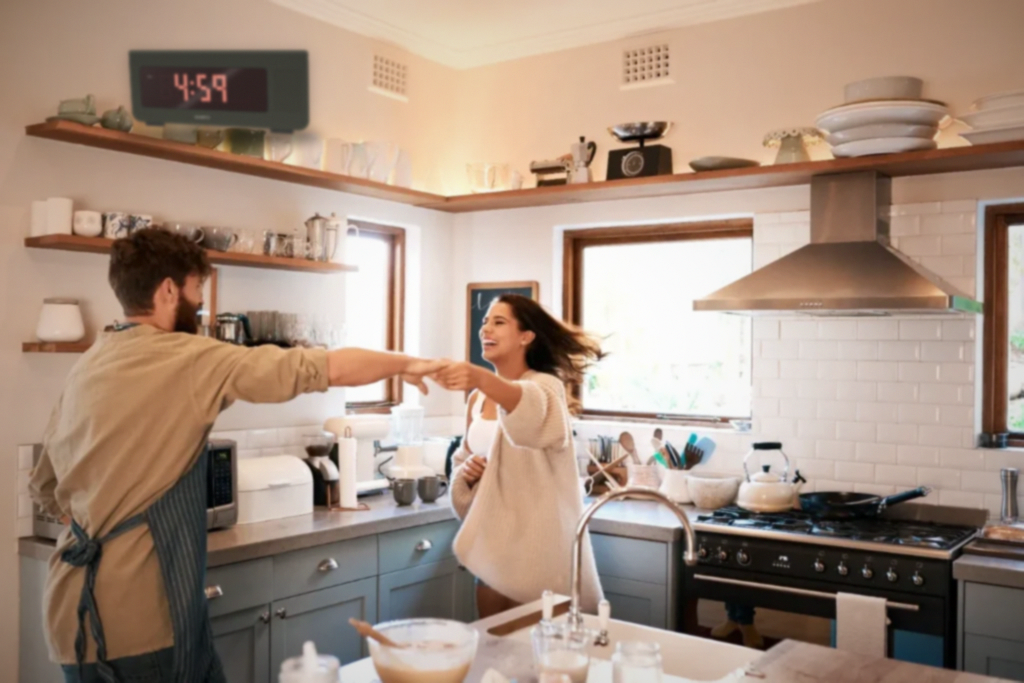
{"hour": 4, "minute": 59}
